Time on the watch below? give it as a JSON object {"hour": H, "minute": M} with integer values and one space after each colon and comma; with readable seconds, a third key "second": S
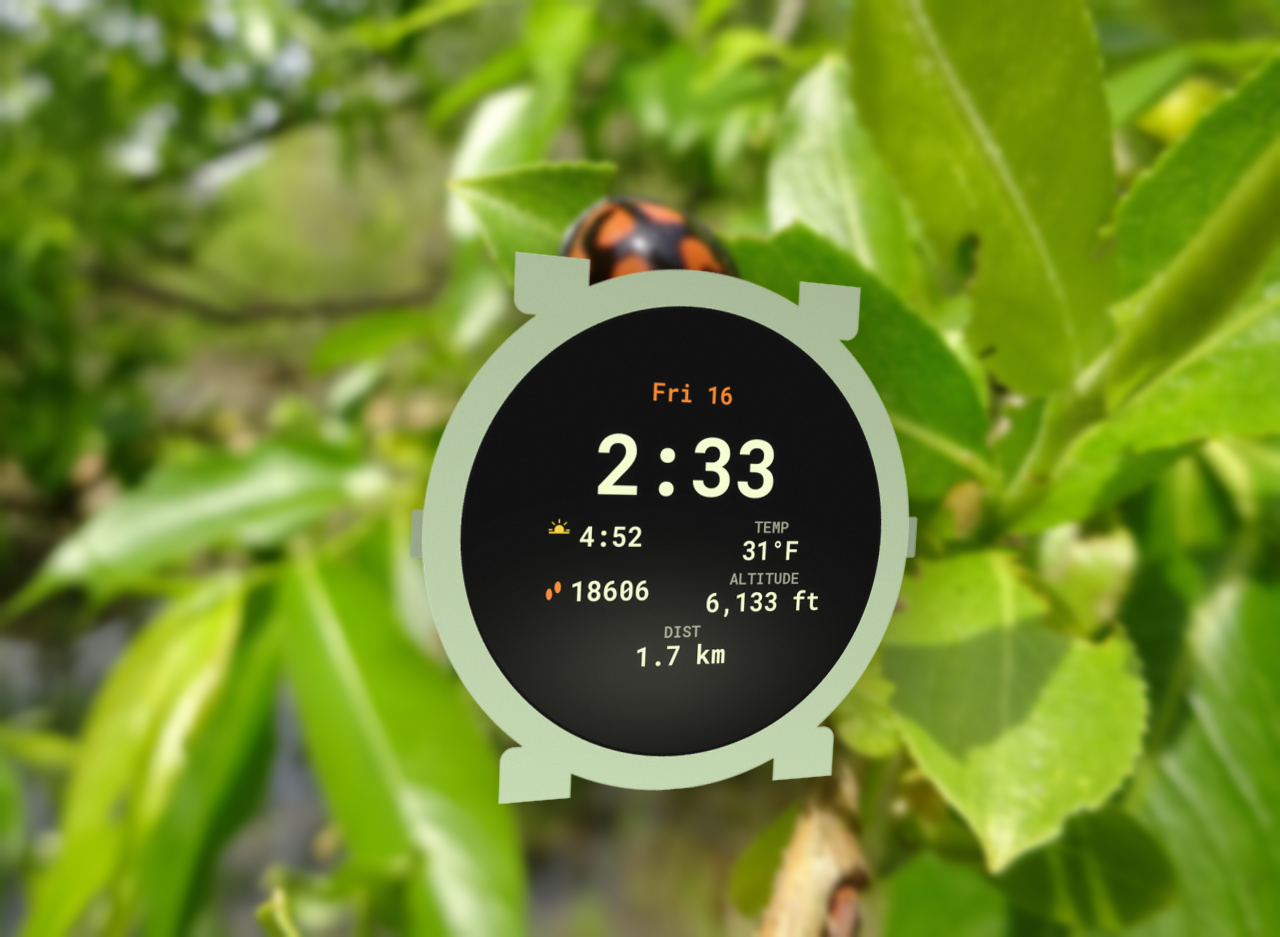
{"hour": 2, "minute": 33}
